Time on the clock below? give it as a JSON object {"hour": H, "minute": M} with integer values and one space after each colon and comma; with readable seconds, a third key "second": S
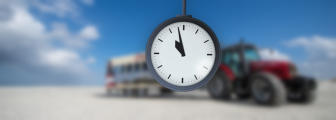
{"hour": 10, "minute": 58}
